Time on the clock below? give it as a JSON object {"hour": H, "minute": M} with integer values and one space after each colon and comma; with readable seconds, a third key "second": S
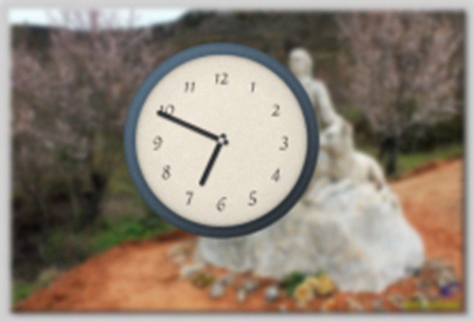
{"hour": 6, "minute": 49}
